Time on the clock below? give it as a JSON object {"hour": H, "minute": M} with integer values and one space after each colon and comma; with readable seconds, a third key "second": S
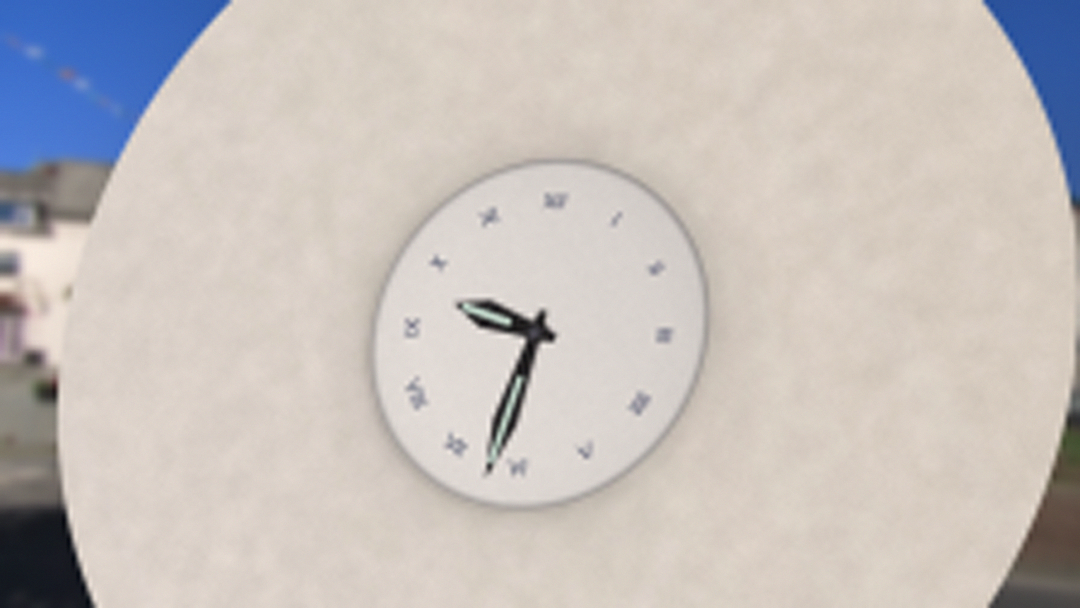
{"hour": 9, "minute": 32}
